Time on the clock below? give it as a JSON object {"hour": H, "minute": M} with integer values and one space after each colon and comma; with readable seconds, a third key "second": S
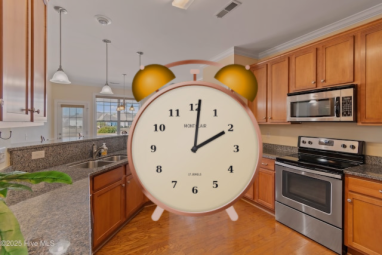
{"hour": 2, "minute": 1}
